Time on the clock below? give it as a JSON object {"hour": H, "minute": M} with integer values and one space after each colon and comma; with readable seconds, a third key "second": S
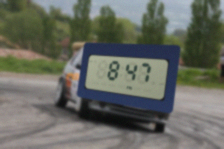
{"hour": 8, "minute": 47}
